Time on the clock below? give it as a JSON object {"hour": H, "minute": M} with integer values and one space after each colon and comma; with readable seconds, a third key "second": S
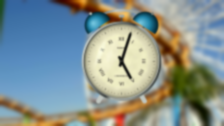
{"hour": 5, "minute": 3}
